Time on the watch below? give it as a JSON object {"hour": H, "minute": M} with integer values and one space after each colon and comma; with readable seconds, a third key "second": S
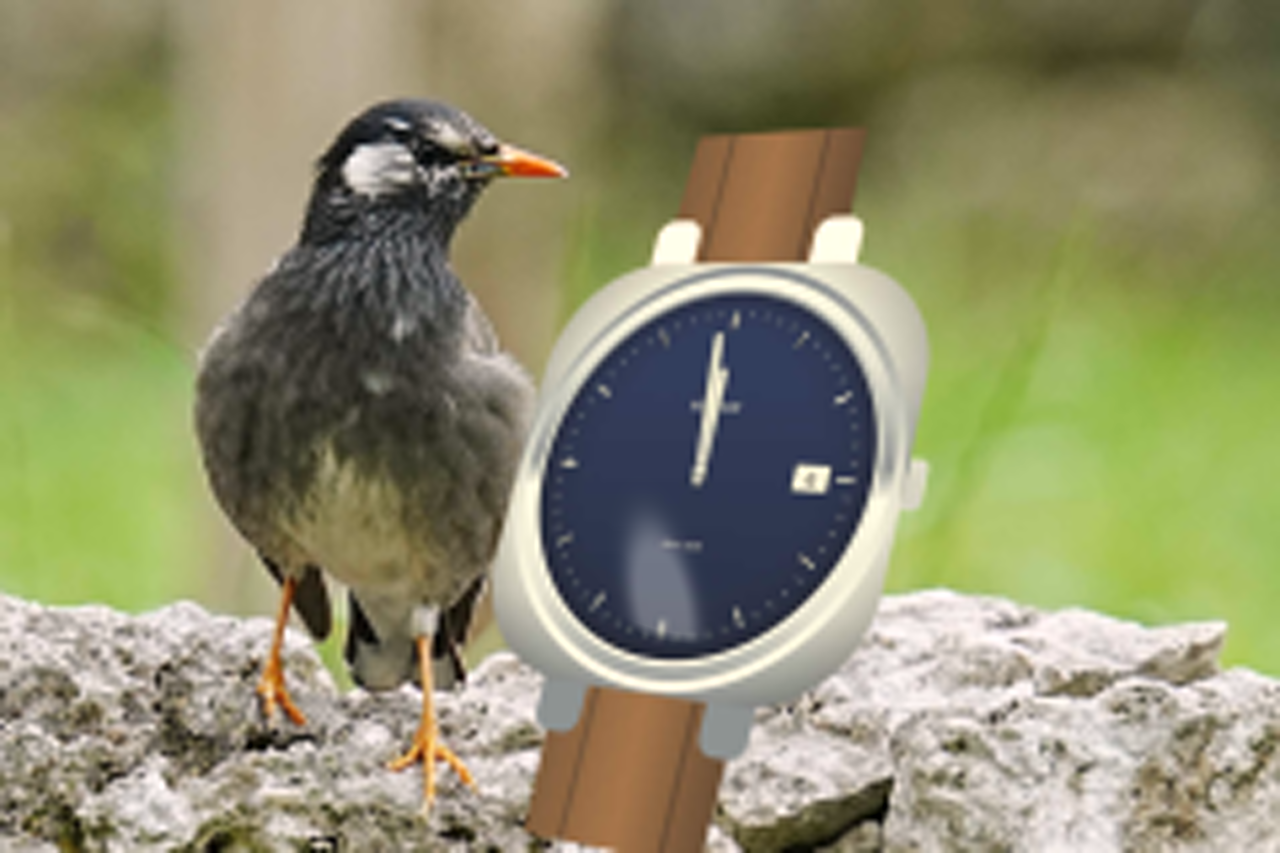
{"hour": 11, "minute": 59}
